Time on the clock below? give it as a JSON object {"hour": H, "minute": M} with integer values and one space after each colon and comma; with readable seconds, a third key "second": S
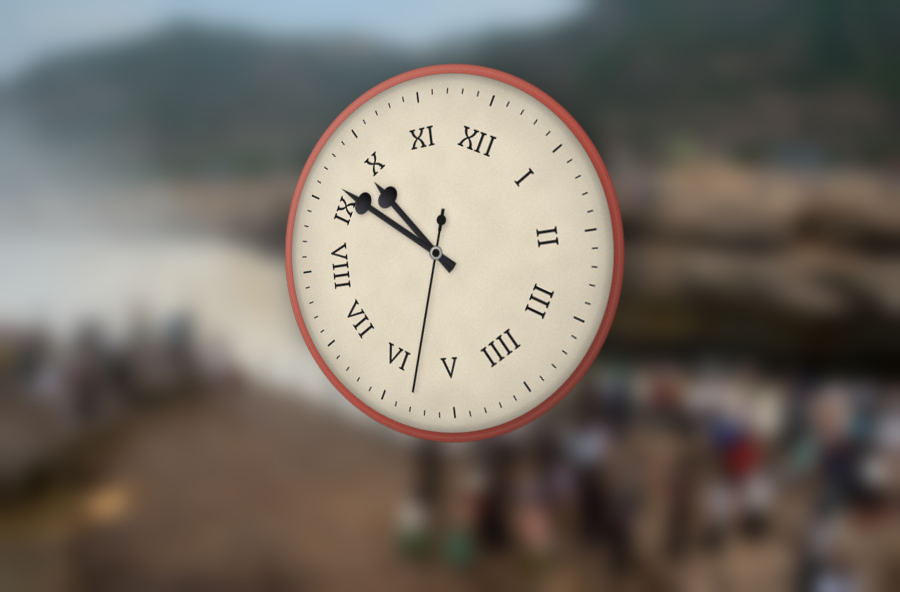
{"hour": 9, "minute": 46, "second": 28}
